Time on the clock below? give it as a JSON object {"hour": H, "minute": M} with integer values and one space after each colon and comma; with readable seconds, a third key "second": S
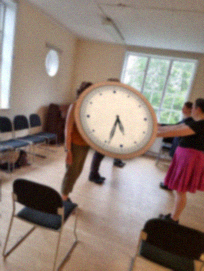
{"hour": 5, "minute": 34}
